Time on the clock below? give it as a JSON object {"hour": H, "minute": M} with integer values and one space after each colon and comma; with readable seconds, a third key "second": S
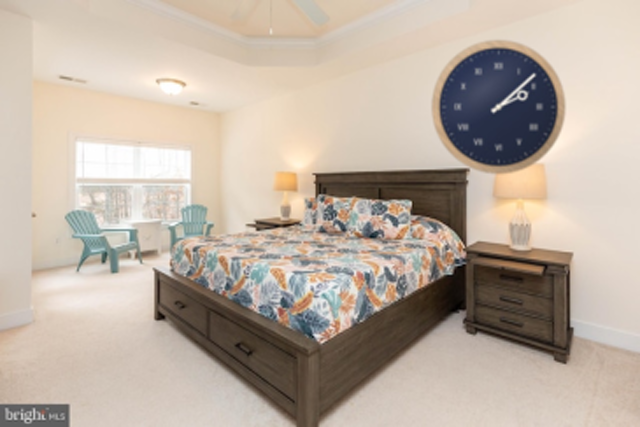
{"hour": 2, "minute": 8}
